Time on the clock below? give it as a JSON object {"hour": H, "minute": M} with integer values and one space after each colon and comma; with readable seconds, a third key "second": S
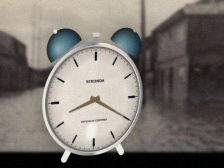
{"hour": 8, "minute": 20}
